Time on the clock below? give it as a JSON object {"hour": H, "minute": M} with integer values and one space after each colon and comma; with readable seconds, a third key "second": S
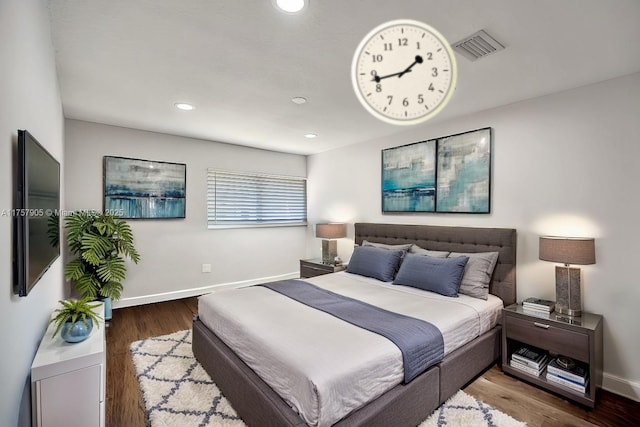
{"hour": 1, "minute": 43}
